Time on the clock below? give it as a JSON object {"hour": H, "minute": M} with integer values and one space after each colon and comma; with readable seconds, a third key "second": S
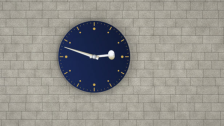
{"hour": 2, "minute": 48}
